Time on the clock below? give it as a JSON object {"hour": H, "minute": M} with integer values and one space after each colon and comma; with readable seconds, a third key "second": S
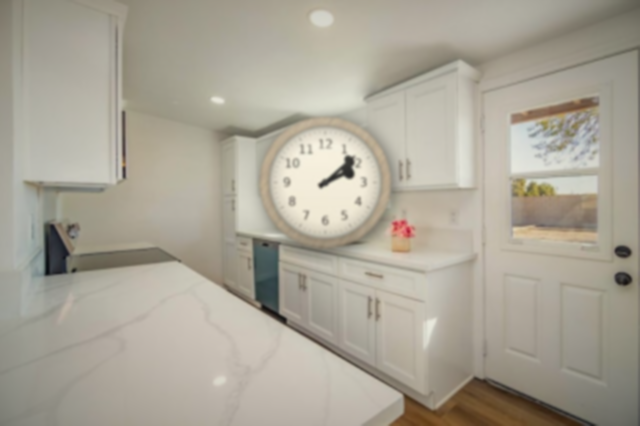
{"hour": 2, "minute": 8}
